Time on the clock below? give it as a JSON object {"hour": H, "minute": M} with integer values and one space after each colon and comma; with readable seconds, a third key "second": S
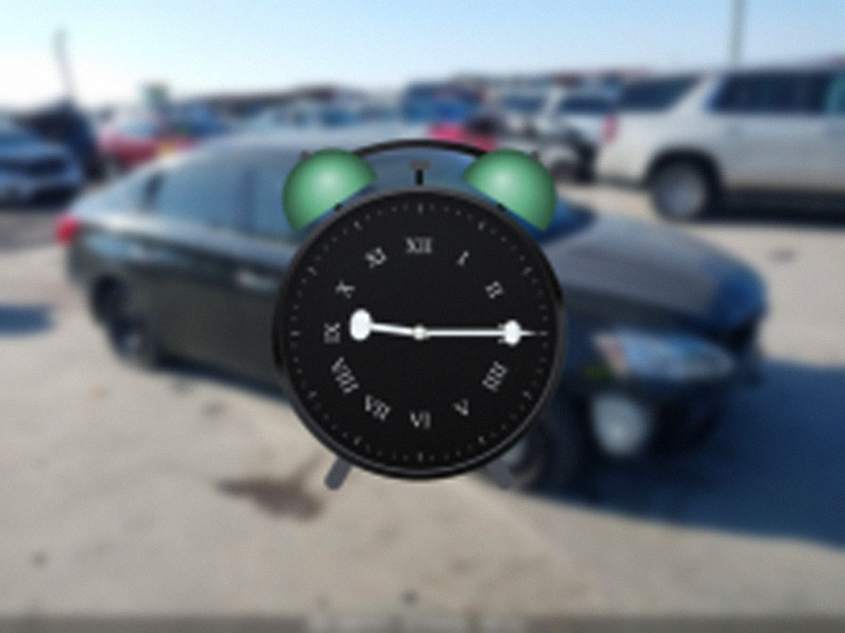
{"hour": 9, "minute": 15}
